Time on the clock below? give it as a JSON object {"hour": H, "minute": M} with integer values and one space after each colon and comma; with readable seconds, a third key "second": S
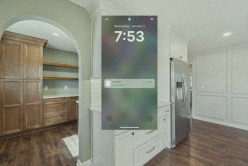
{"hour": 7, "minute": 53}
